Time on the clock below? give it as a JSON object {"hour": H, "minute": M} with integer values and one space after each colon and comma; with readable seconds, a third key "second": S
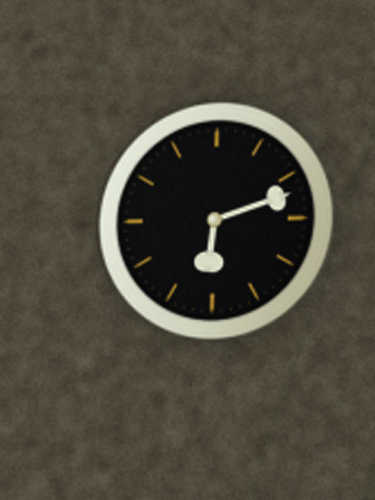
{"hour": 6, "minute": 12}
